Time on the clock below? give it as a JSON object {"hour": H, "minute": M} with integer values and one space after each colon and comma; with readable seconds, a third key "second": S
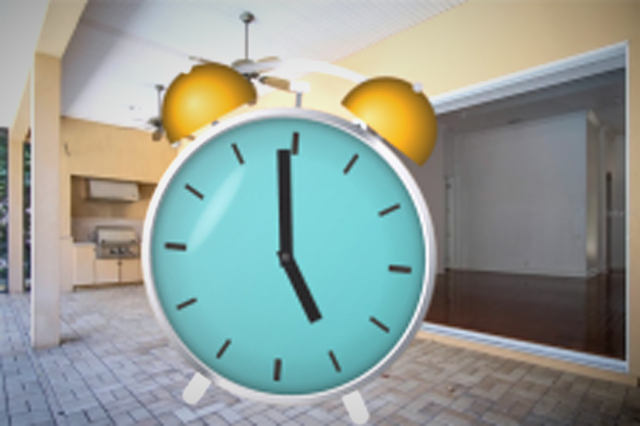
{"hour": 4, "minute": 59}
